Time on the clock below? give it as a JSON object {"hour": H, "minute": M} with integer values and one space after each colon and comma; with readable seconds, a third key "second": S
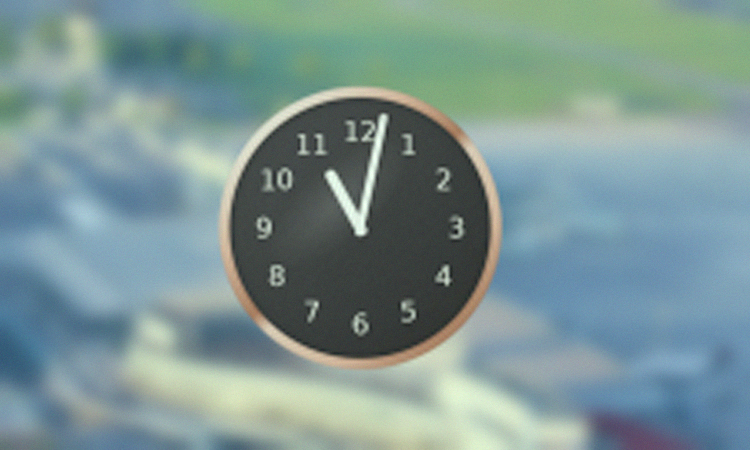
{"hour": 11, "minute": 2}
